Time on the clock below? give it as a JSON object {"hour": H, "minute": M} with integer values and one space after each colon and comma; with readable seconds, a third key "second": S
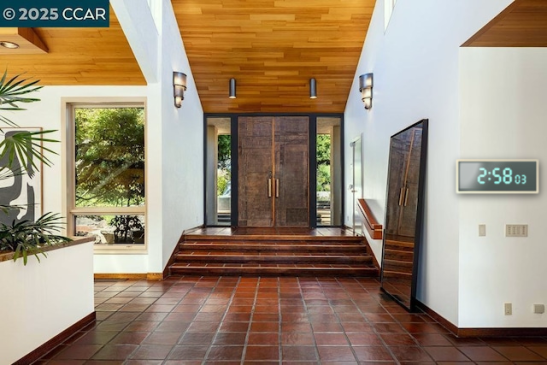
{"hour": 2, "minute": 58, "second": 3}
